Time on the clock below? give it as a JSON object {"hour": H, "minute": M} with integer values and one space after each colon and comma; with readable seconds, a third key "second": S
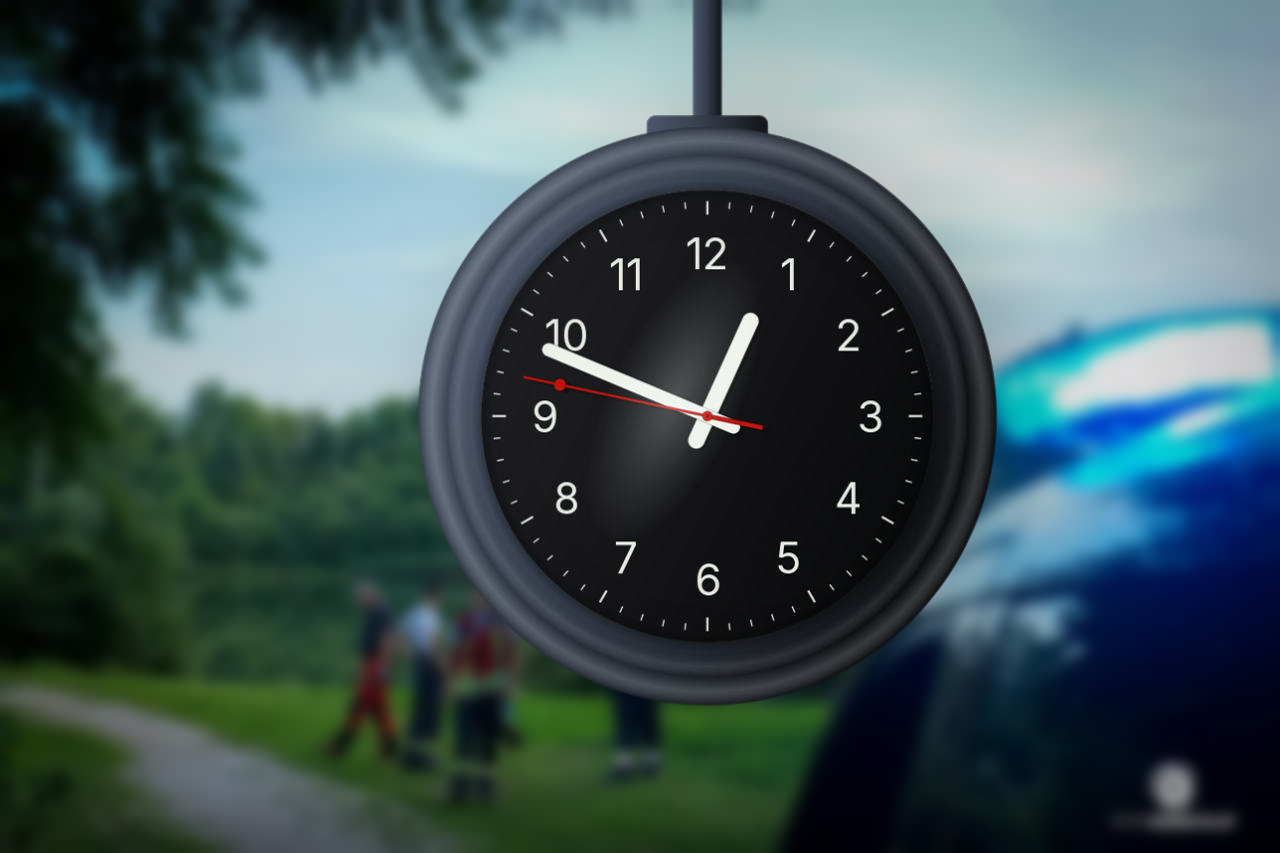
{"hour": 12, "minute": 48, "second": 47}
